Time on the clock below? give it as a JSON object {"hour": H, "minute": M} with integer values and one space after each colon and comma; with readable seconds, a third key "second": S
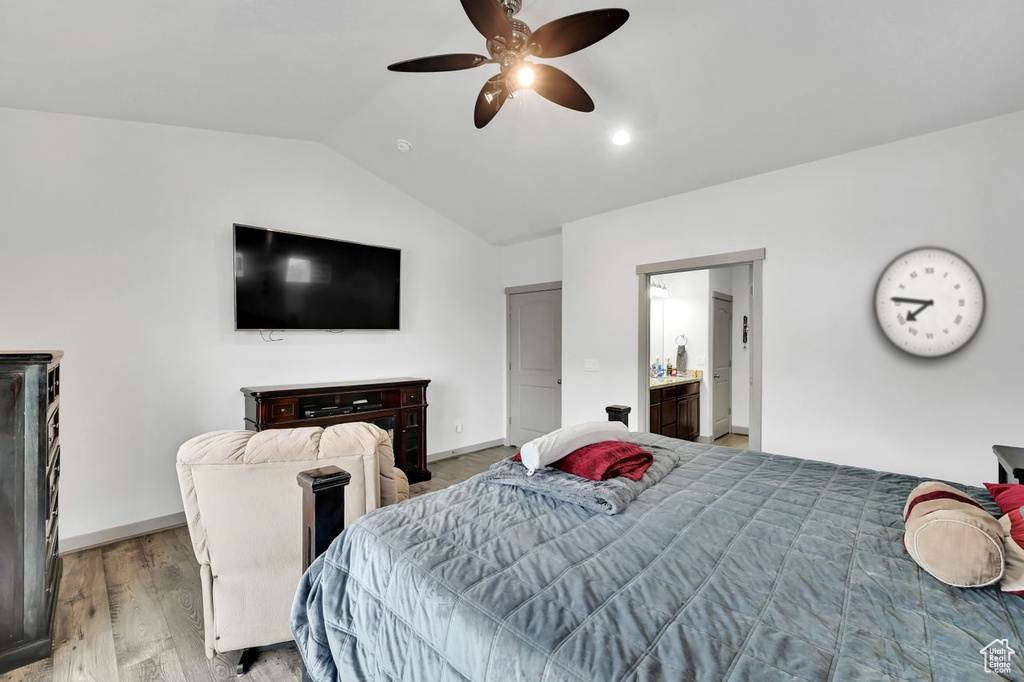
{"hour": 7, "minute": 46}
